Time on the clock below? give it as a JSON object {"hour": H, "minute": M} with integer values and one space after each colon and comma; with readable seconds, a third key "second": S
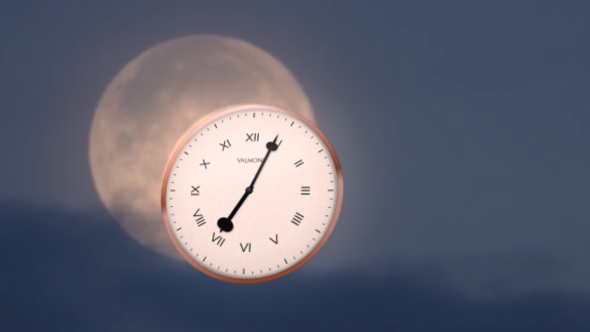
{"hour": 7, "minute": 4}
